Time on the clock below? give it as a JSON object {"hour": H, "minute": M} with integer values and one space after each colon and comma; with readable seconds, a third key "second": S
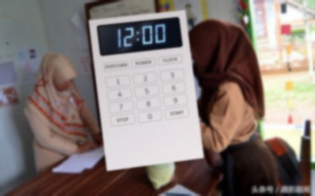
{"hour": 12, "minute": 0}
